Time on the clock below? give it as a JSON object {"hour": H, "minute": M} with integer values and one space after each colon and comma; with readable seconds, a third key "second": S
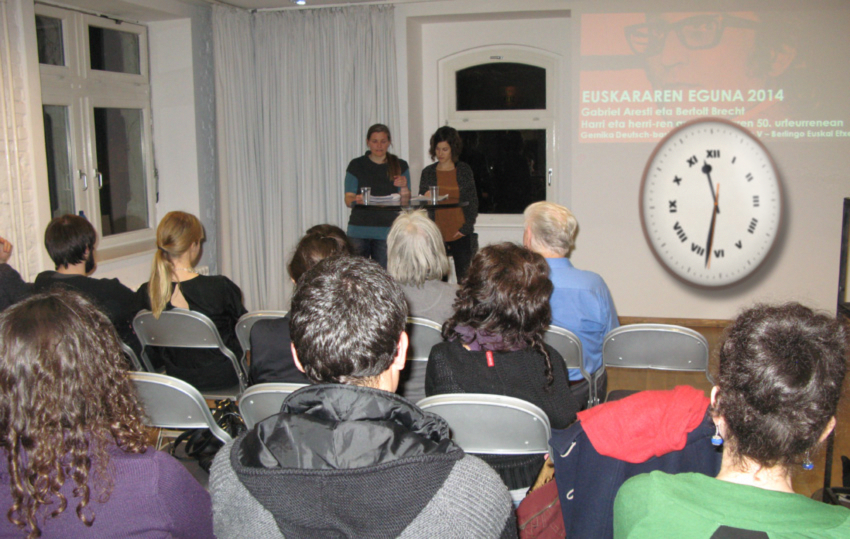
{"hour": 11, "minute": 32, "second": 32}
